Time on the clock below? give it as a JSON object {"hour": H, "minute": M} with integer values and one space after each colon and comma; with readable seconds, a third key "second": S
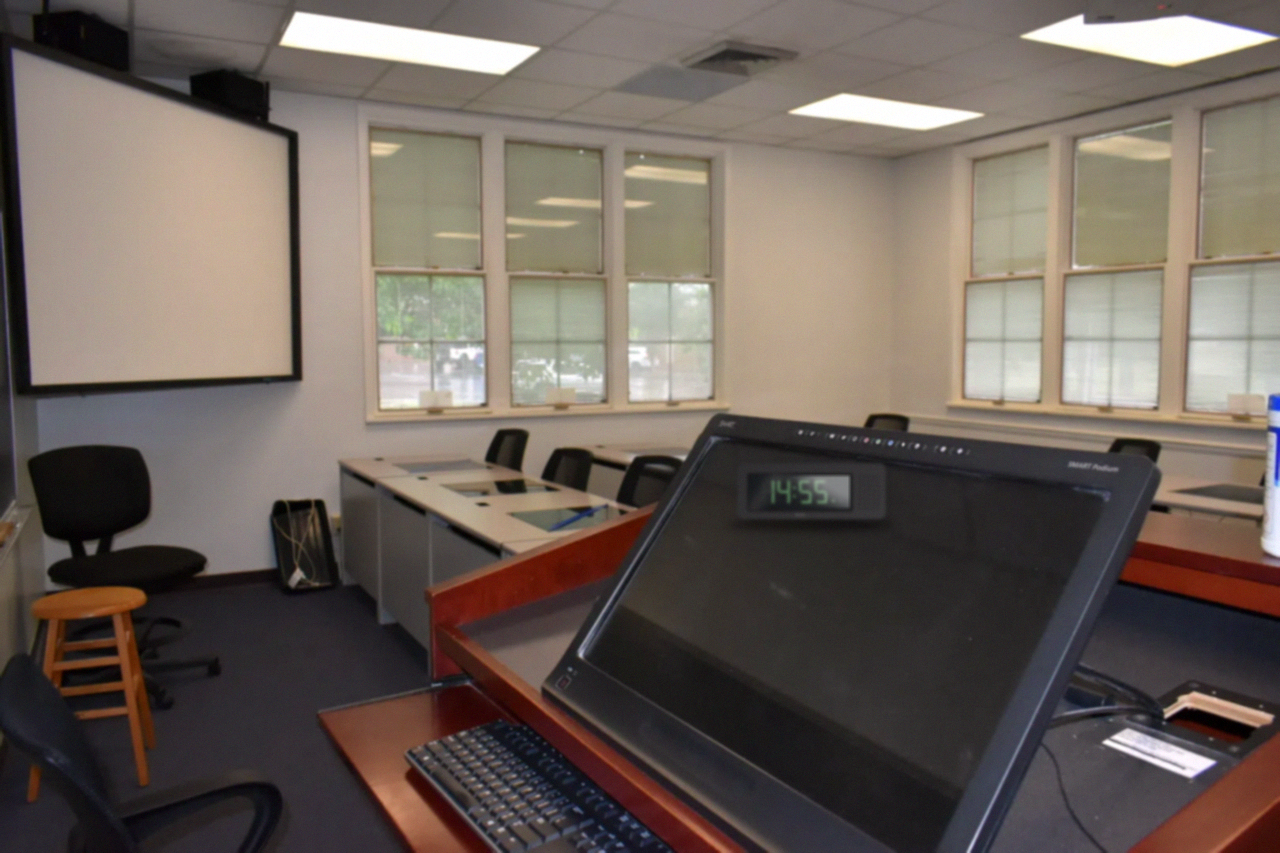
{"hour": 14, "minute": 55}
